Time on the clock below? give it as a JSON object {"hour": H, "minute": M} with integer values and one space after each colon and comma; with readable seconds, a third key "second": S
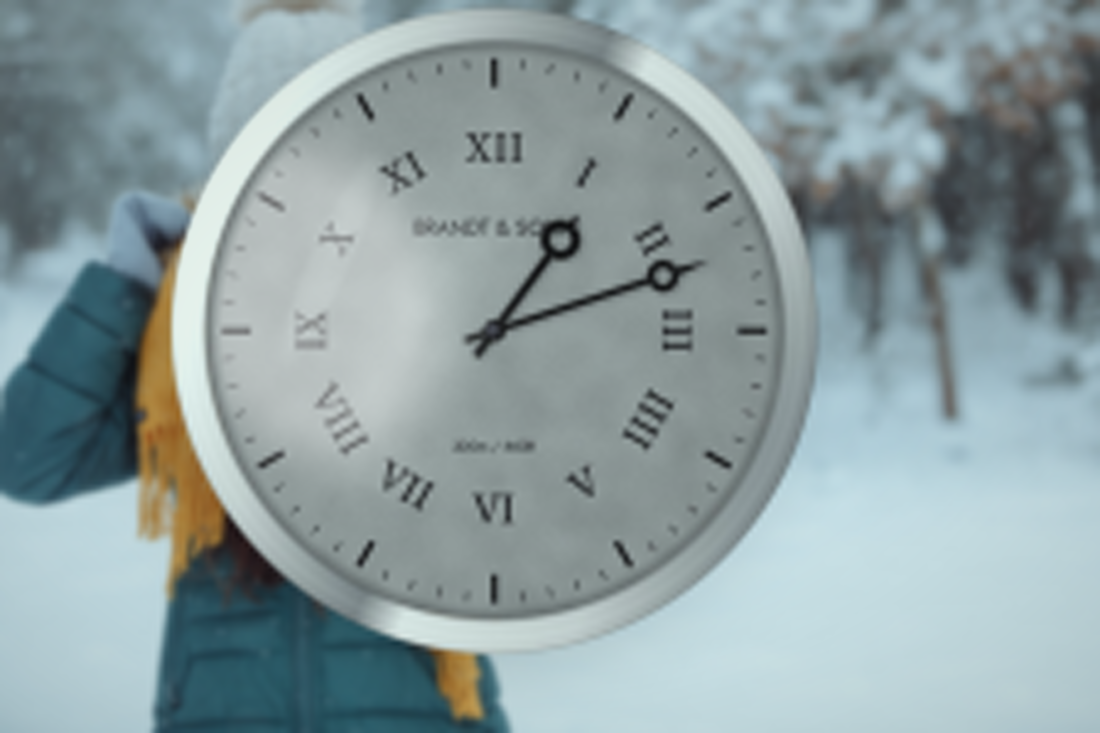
{"hour": 1, "minute": 12}
